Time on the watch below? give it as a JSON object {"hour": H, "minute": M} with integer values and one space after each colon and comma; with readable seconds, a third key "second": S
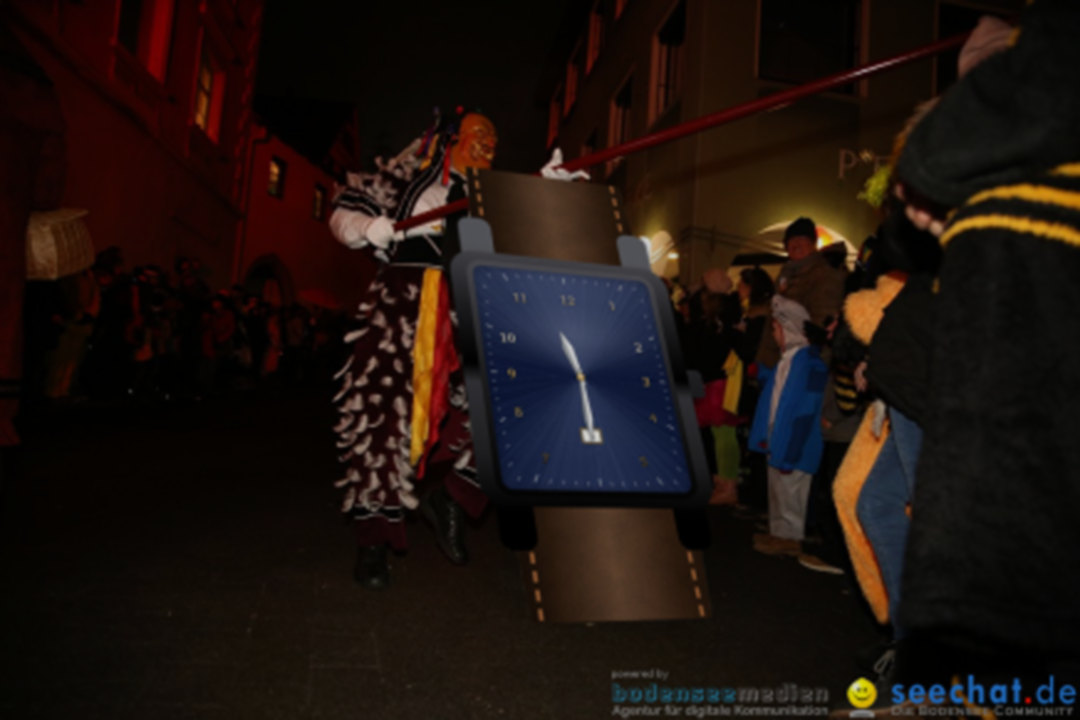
{"hour": 11, "minute": 30}
